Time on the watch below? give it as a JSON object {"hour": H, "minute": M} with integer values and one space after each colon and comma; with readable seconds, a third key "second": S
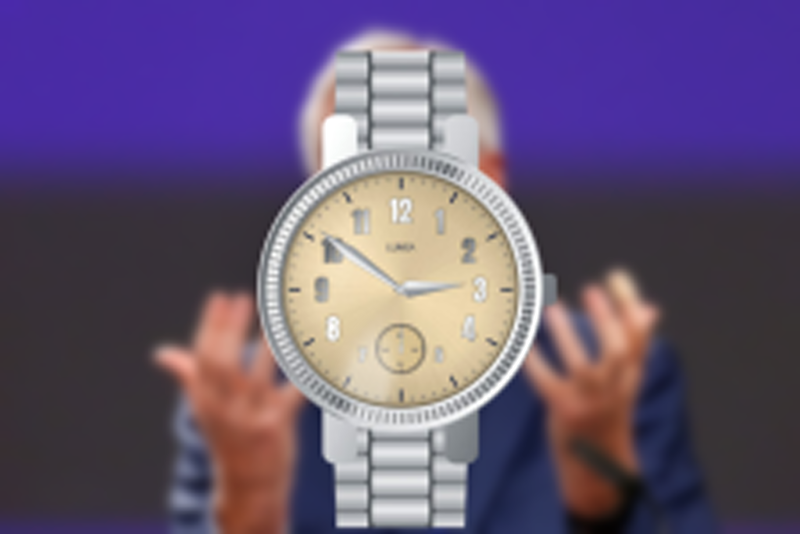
{"hour": 2, "minute": 51}
